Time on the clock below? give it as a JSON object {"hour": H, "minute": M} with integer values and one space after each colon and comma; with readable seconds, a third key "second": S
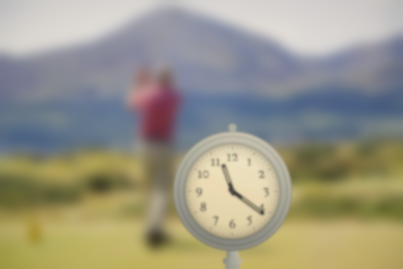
{"hour": 11, "minute": 21}
